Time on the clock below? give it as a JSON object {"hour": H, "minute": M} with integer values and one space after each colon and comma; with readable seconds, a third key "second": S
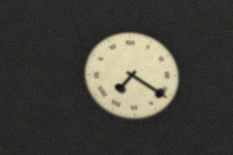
{"hour": 7, "minute": 21}
